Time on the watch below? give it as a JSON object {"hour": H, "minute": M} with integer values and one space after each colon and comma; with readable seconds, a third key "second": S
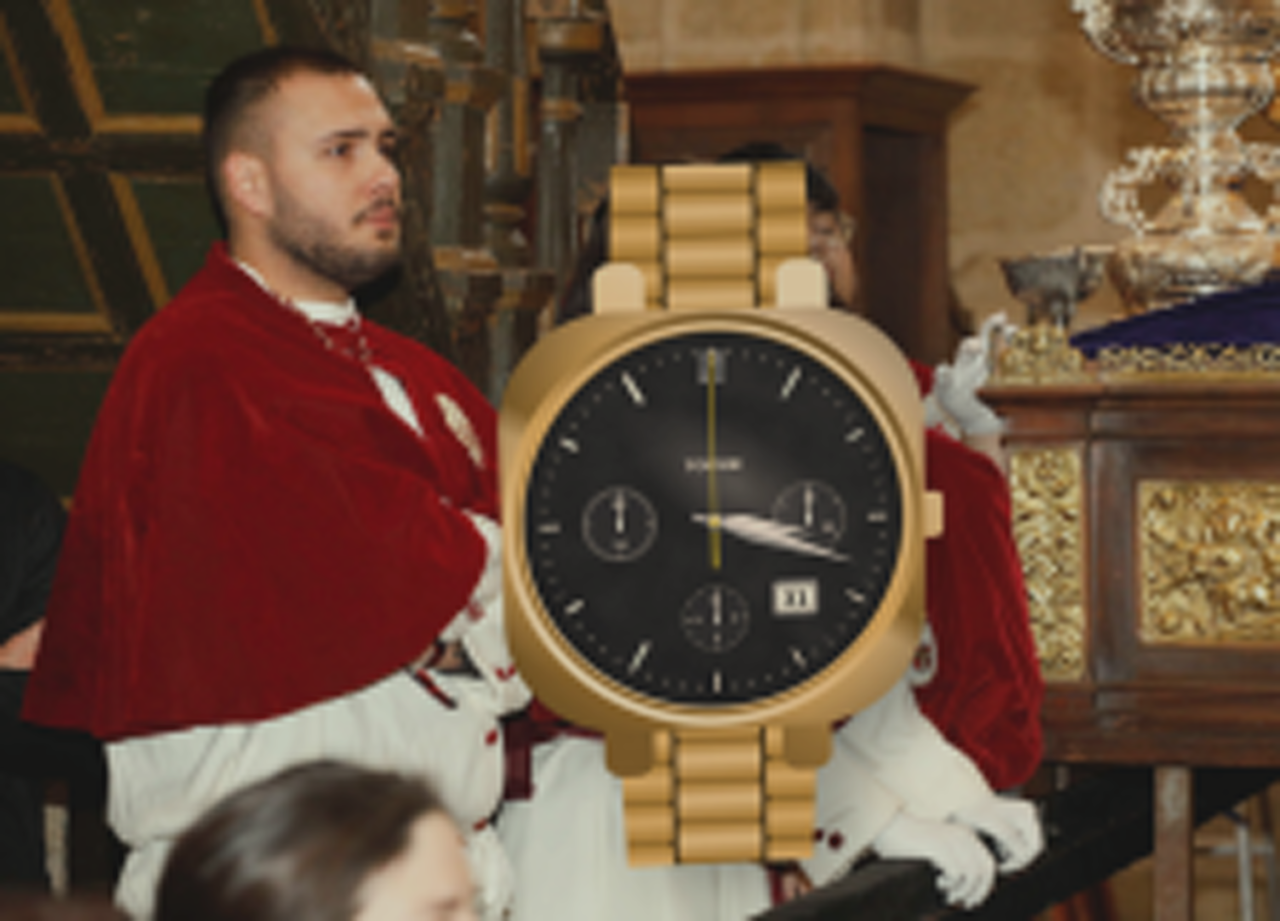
{"hour": 3, "minute": 18}
